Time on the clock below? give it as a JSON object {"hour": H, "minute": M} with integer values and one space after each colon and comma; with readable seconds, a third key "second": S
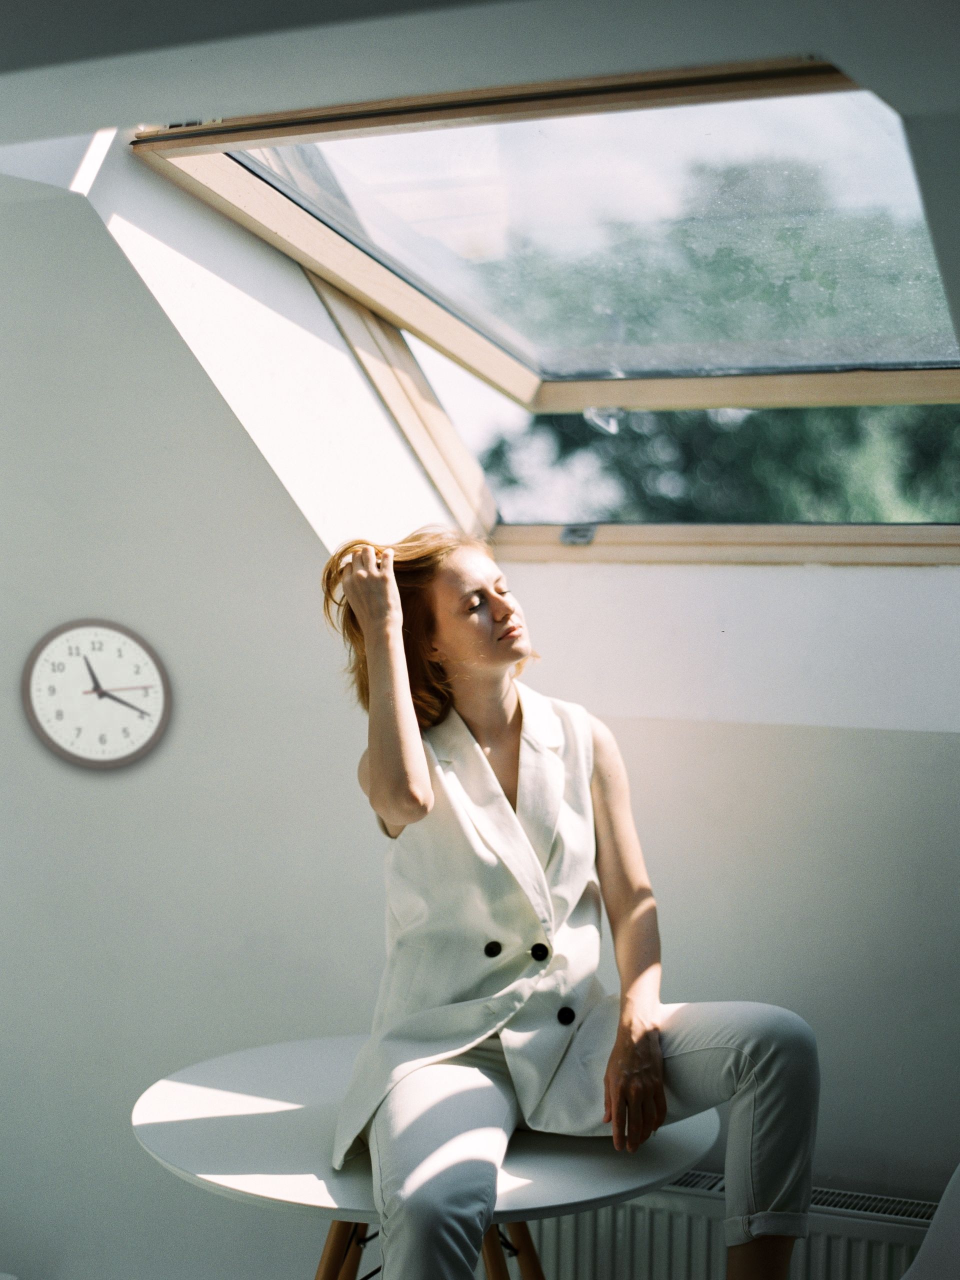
{"hour": 11, "minute": 19, "second": 14}
